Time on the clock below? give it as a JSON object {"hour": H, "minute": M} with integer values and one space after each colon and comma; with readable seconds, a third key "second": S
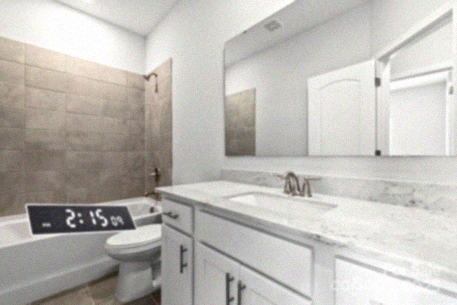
{"hour": 2, "minute": 15}
